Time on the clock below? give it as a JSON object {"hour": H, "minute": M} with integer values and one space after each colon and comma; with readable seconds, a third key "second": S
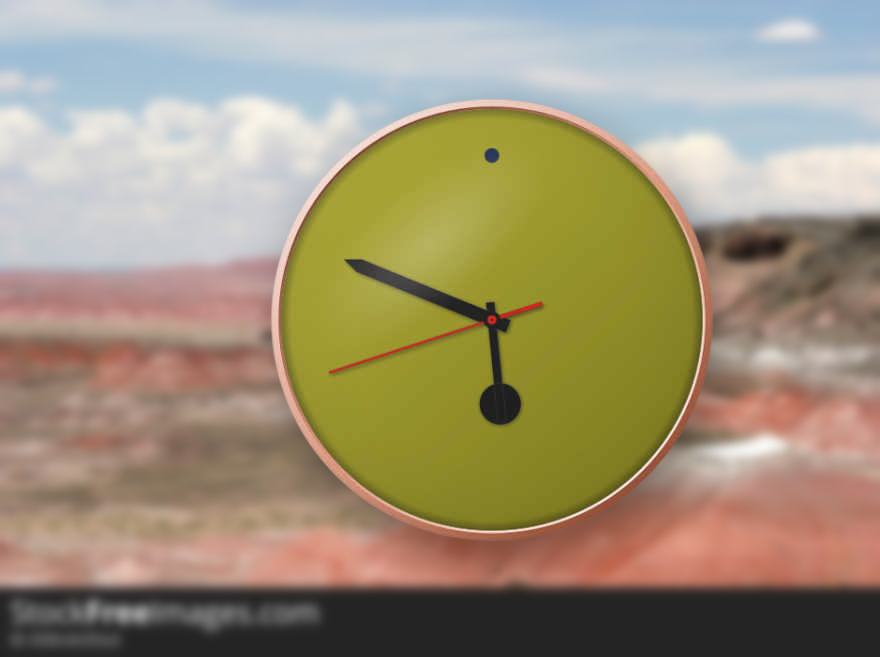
{"hour": 5, "minute": 48, "second": 42}
